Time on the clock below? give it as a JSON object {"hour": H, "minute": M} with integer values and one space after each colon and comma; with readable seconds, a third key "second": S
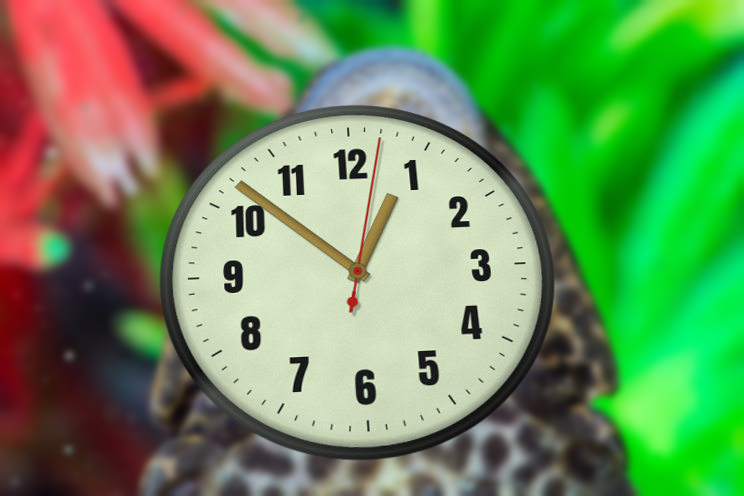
{"hour": 12, "minute": 52, "second": 2}
